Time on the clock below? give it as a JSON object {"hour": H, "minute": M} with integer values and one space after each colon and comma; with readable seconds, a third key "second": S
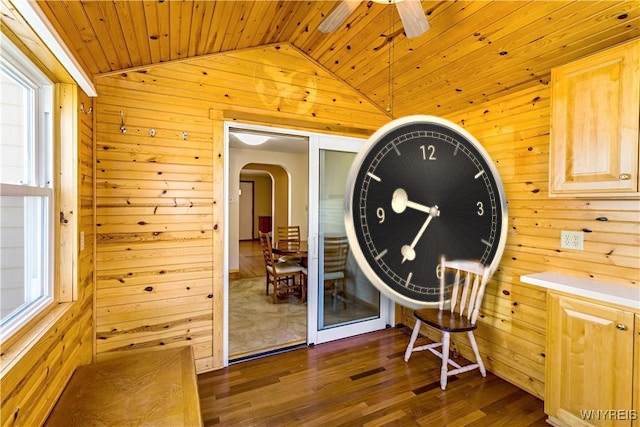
{"hour": 9, "minute": 37}
